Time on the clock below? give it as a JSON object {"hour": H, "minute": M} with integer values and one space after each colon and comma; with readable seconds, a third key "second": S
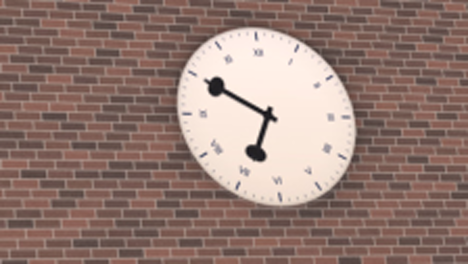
{"hour": 6, "minute": 50}
